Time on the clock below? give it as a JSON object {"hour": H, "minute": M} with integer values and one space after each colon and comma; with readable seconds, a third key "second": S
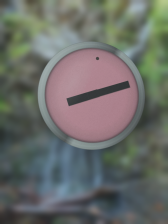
{"hour": 8, "minute": 11}
